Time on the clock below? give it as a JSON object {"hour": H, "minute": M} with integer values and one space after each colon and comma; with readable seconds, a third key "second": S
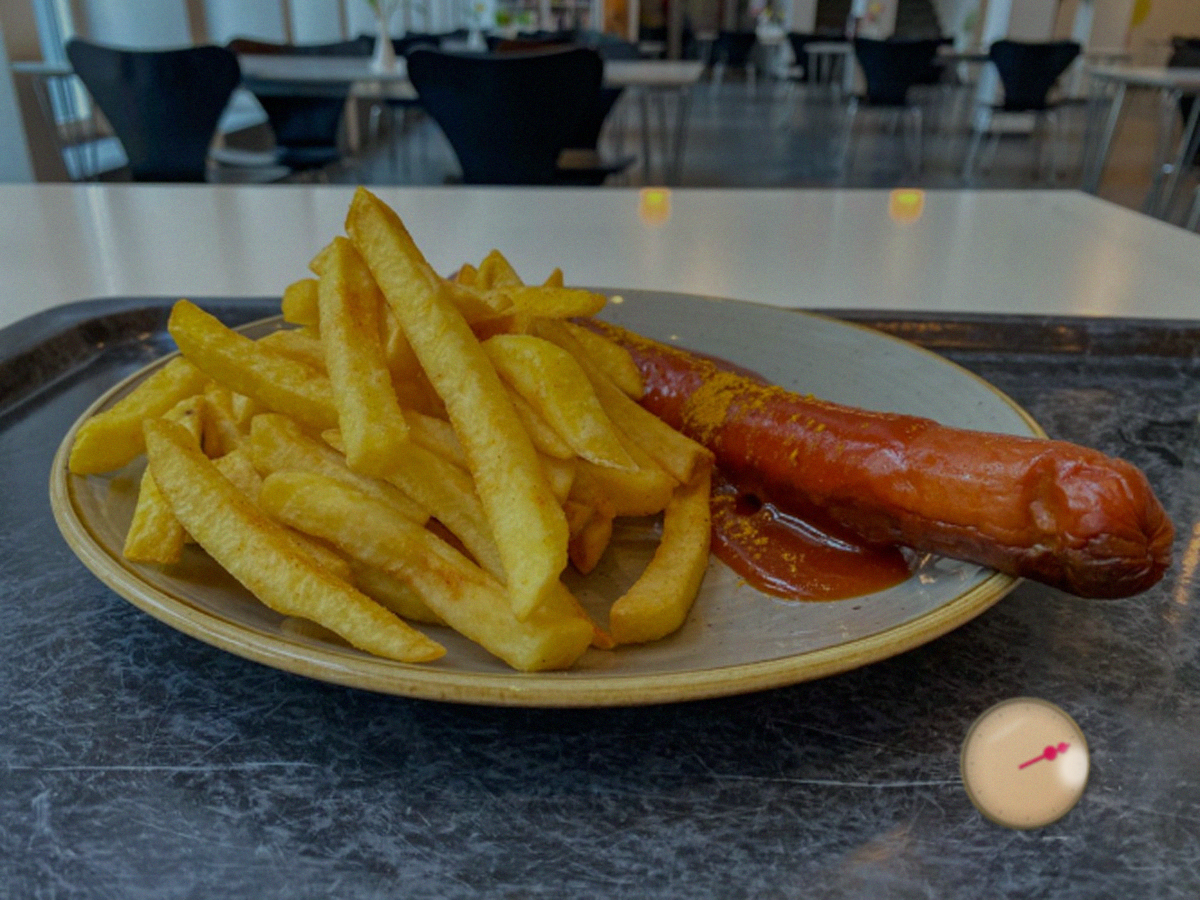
{"hour": 2, "minute": 11}
